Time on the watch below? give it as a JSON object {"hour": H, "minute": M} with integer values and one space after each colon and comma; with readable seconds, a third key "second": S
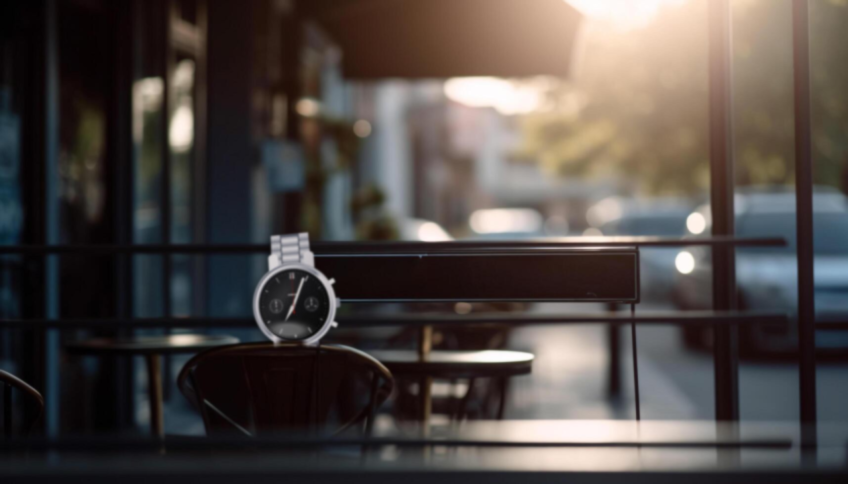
{"hour": 7, "minute": 4}
